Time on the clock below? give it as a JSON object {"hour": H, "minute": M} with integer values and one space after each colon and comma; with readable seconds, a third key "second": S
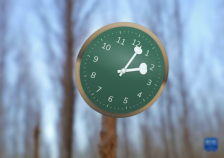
{"hour": 2, "minute": 2}
